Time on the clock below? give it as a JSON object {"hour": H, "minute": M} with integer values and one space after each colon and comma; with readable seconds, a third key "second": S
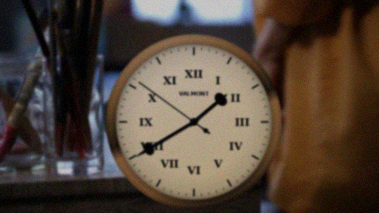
{"hour": 1, "minute": 39, "second": 51}
